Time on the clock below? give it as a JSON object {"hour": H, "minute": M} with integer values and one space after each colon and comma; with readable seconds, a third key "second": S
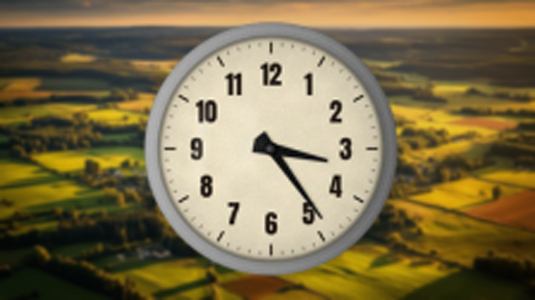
{"hour": 3, "minute": 24}
